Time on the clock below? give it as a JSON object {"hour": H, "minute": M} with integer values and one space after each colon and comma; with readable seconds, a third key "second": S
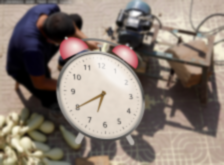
{"hour": 6, "minute": 40}
